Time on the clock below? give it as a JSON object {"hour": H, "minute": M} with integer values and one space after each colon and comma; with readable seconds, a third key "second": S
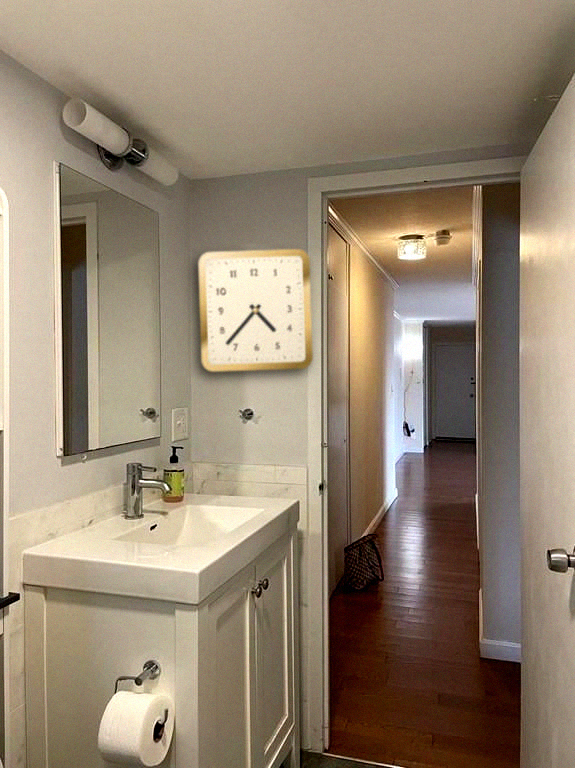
{"hour": 4, "minute": 37}
